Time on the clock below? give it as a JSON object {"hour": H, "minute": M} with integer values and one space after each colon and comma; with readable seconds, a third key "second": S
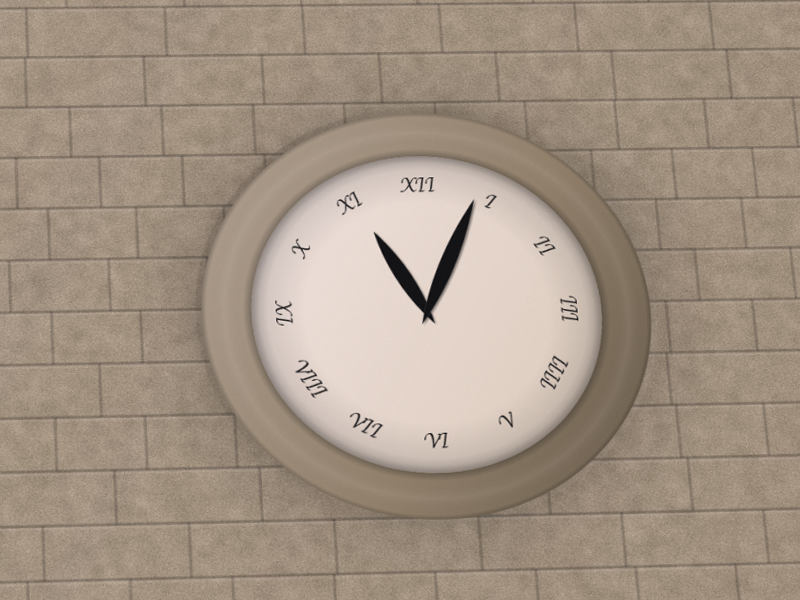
{"hour": 11, "minute": 4}
